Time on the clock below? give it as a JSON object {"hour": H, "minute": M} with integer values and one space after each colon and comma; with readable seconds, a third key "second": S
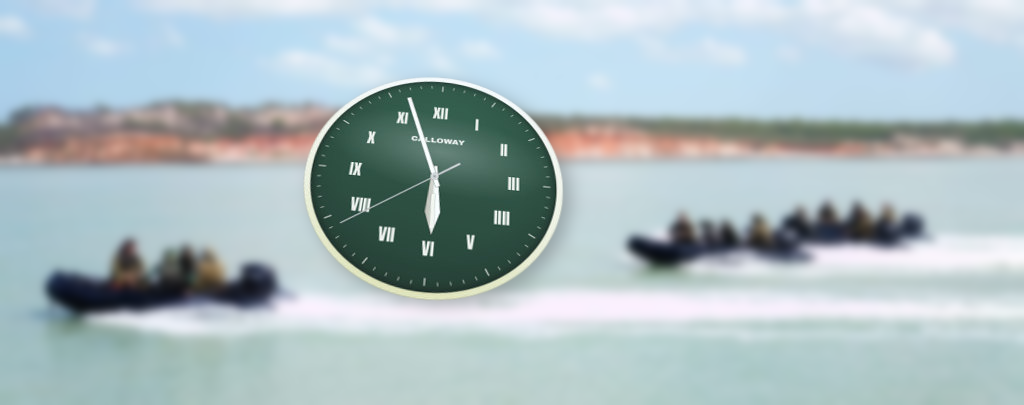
{"hour": 5, "minute": 56, "second": 39}
